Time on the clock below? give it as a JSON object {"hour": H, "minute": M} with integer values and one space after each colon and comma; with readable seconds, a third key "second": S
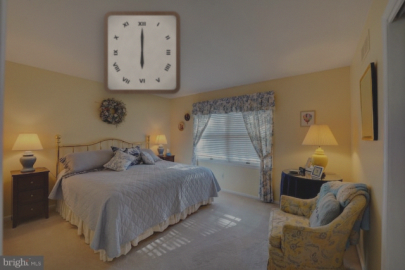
{"hour": 6, "minute": 0}
